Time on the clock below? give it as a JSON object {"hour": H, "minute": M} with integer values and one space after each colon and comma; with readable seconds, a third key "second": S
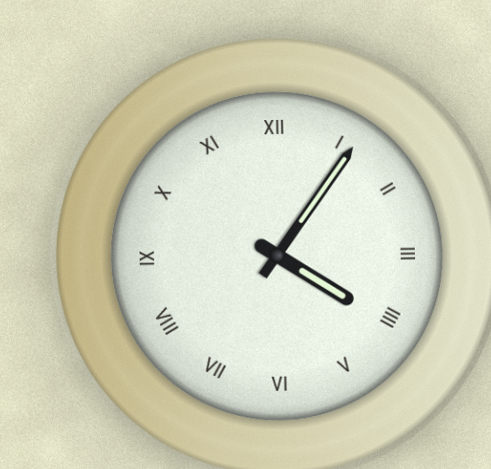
{"hour": 4, "minute": 6}
